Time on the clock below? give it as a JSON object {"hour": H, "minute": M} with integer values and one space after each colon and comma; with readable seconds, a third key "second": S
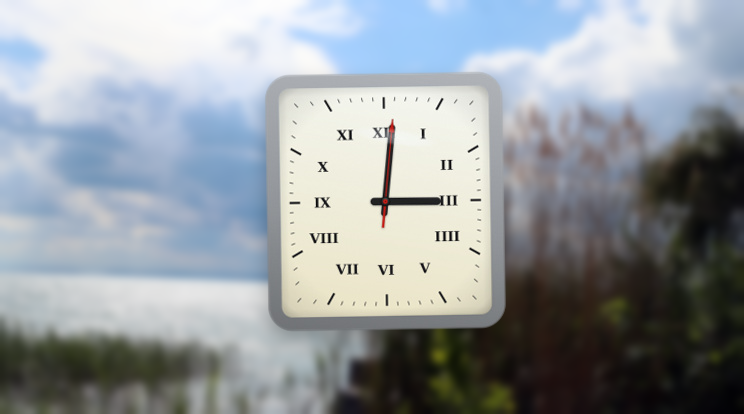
{"hour": 3, "minute": 1, "second": 1}
